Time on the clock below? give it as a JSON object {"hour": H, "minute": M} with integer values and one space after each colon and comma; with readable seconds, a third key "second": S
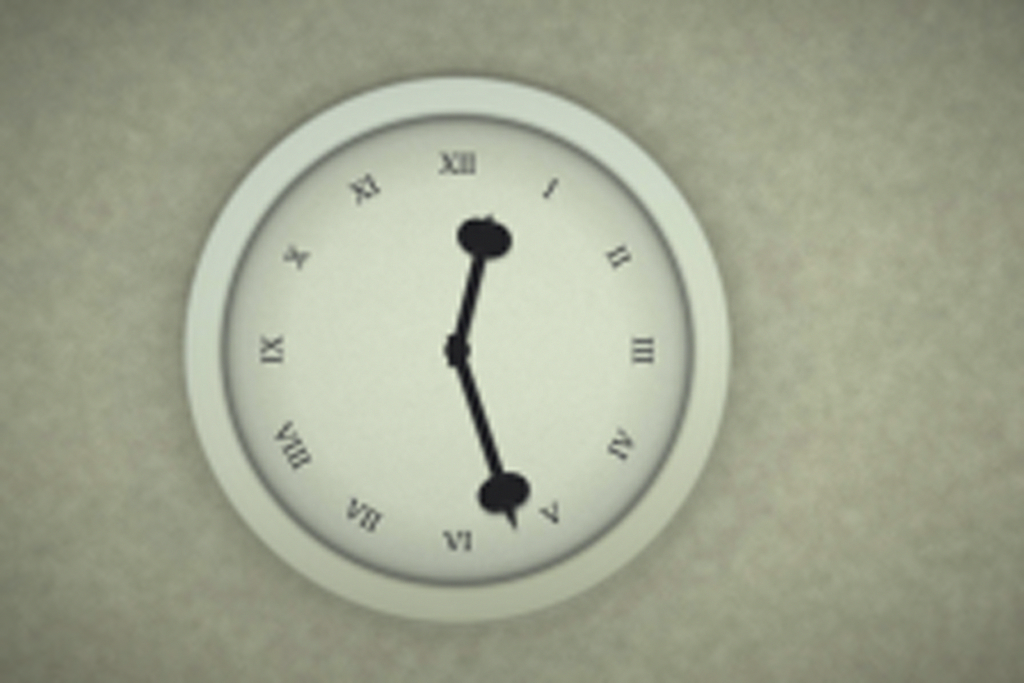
{"hour": 12, "minute": 27}
